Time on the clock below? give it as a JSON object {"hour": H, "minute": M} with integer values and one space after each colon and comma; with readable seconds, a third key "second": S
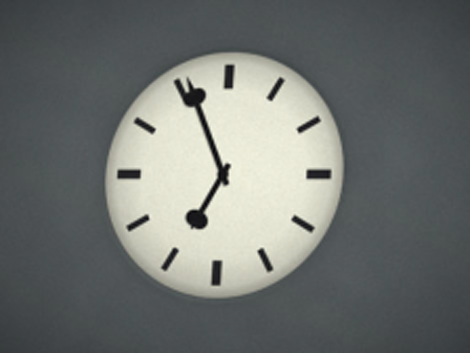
{"hour": 6, "minute": 56}
